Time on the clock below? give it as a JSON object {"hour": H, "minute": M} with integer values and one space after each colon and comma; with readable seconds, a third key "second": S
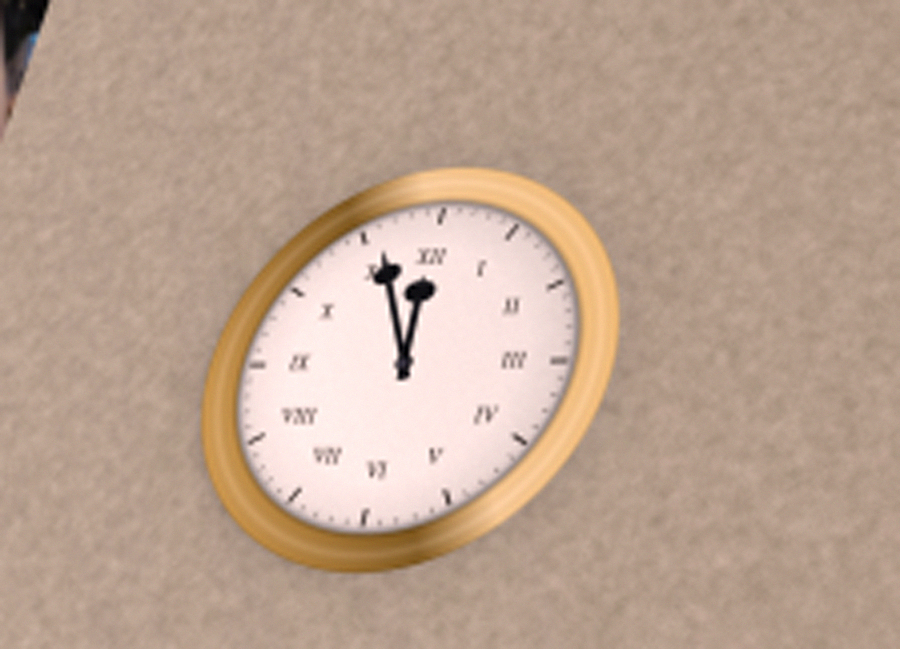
{"hour": 11, "minute": 56}
